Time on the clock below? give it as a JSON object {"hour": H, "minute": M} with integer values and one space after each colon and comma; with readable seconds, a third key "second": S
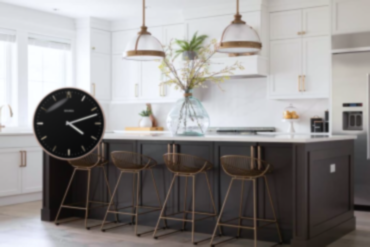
{"hour": 4, "minute": 12}
